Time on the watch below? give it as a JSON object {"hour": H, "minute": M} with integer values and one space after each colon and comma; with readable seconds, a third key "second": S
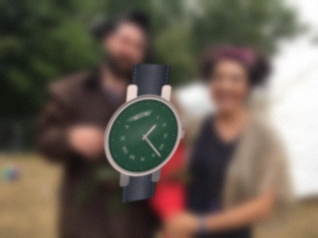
{"hour": 1, "minute": 23}
